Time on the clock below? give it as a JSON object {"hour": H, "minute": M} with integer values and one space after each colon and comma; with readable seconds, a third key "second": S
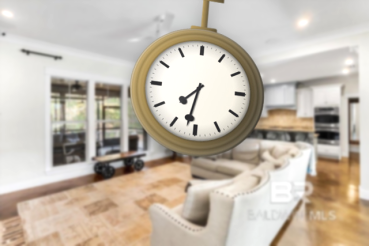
{"hour": 7, "minute": 32}
